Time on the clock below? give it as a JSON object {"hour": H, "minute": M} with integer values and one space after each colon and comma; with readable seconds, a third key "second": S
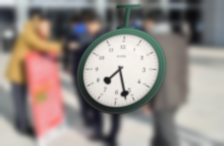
{"hour": 7, "minute": 27}
